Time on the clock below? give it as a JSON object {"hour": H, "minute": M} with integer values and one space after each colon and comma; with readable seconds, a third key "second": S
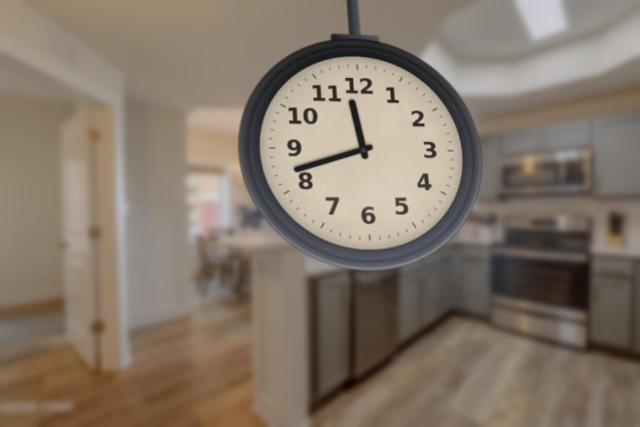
{"hour": 11, "minute": 42}
